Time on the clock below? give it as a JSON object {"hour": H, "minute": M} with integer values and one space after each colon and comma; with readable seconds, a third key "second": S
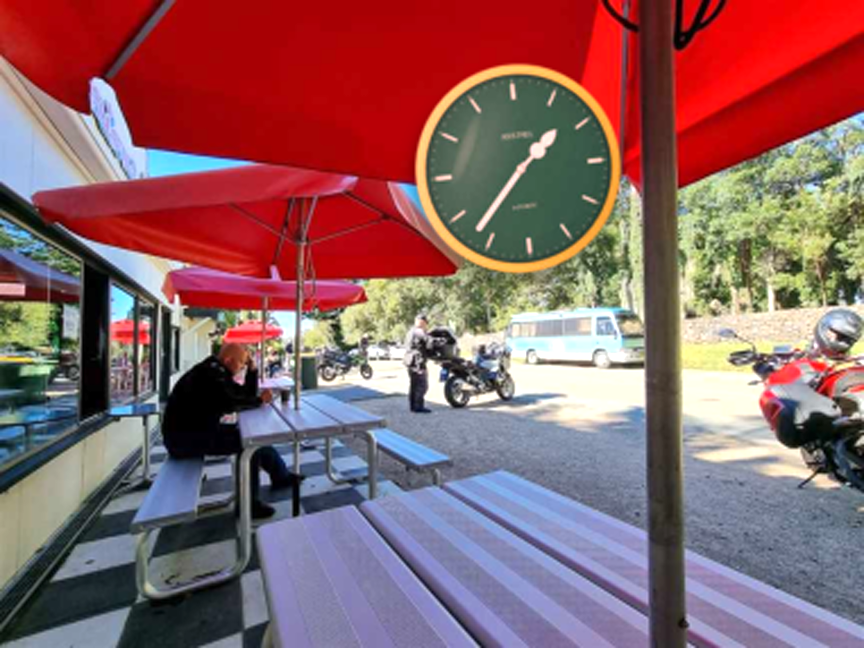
{"hour": 1, "minute": 37}
